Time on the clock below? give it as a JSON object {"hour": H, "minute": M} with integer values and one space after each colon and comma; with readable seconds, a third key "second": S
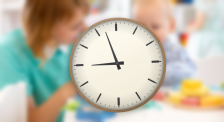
{"hour": 8, "minute": 57}
